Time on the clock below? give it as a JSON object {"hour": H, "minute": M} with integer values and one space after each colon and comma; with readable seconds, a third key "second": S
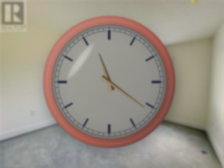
{"hour": 11, "minute": 21}
